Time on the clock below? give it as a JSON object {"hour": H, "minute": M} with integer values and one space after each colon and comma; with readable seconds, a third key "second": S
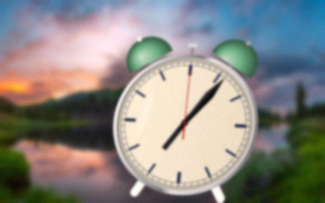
{"hour": 7, "minute": 6, "second": 0}
